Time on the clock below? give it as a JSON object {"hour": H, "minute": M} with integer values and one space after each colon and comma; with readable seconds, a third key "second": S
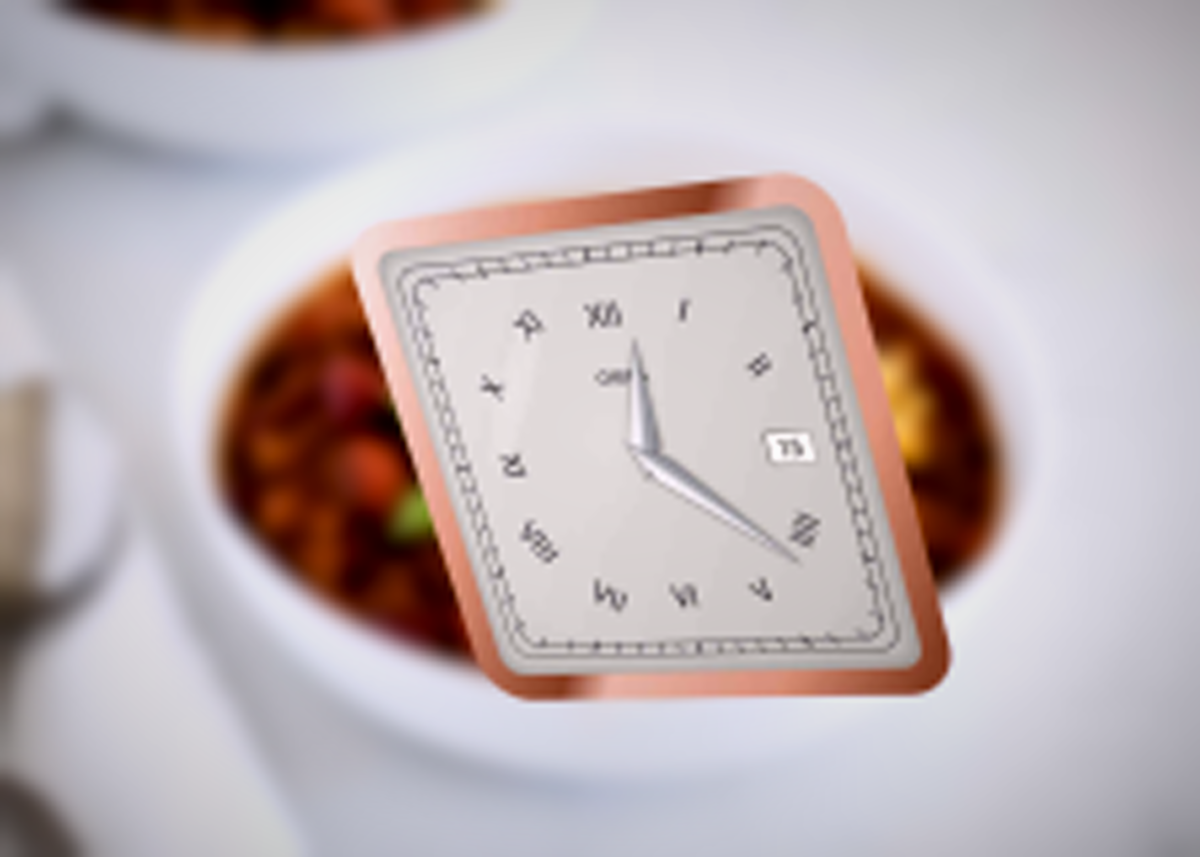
{"hour": 12, "minute": 22}
